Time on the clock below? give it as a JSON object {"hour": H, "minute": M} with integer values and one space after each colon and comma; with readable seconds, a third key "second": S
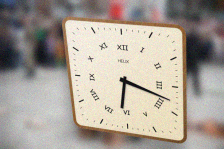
{"hour": 6, "minute": 18}
